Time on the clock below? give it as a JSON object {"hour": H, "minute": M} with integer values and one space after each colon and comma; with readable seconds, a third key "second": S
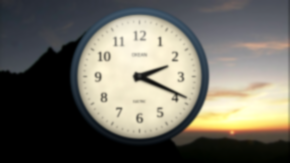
{"hour": 2, "minute": 19}
